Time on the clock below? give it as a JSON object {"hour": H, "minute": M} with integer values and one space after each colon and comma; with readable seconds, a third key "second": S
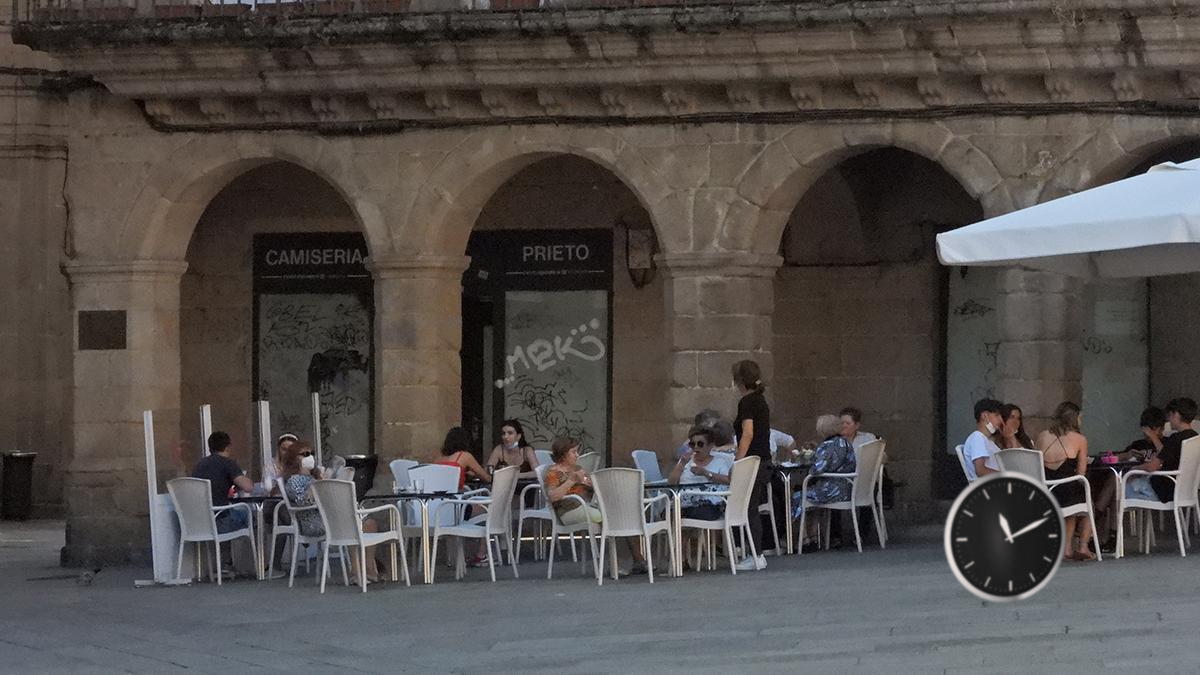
{"hour": 11, "minute": 11}
